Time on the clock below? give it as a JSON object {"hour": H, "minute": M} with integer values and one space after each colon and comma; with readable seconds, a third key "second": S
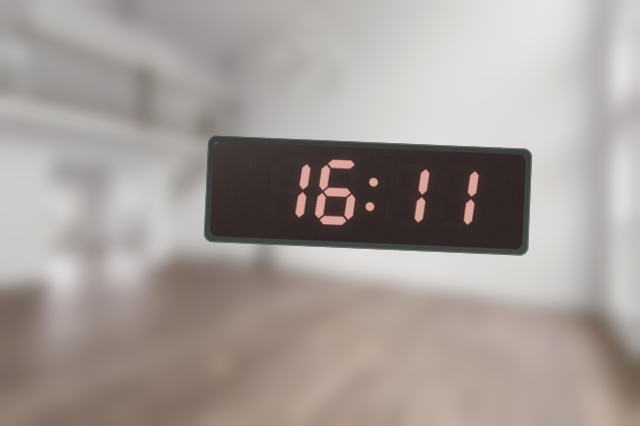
{"hour": 16, "minute": 11}
